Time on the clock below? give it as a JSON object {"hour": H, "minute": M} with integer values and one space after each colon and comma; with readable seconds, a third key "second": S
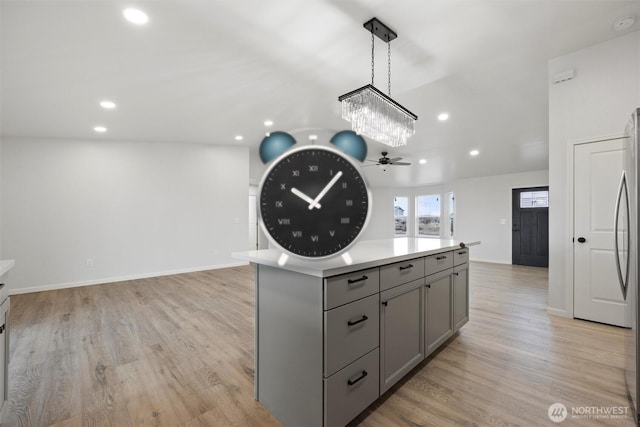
{"hour": 10, "minute": 7}
